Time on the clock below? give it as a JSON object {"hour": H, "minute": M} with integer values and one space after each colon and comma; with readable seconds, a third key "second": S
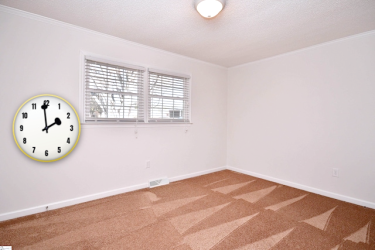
{"hour": 1, "minute": 59}
